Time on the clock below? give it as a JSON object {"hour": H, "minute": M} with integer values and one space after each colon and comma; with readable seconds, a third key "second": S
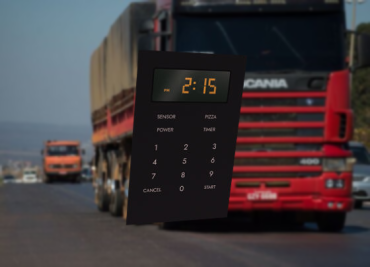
{"hour": 2, "minute": 15}
